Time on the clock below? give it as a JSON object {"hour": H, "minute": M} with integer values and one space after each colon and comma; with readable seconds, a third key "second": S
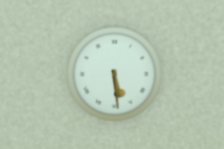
{"hour": 5, "minute": 29}
